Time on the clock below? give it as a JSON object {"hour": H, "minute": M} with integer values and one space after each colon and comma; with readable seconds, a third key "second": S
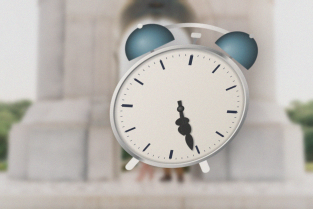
{"hour": 5, "minute": 26}
